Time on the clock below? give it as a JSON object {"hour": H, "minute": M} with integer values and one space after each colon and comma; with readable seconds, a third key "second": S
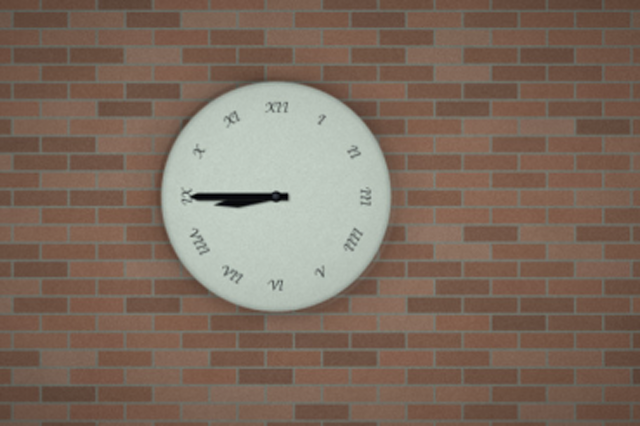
{"hour": 8, "minute": 45}
